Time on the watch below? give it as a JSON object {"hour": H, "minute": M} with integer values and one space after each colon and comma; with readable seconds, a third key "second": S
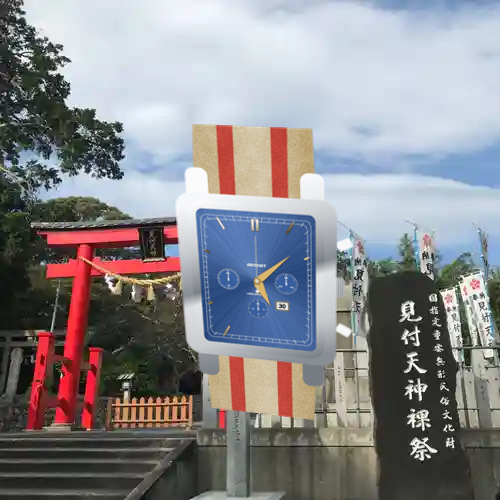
{"hour": 5, "minute": 8}
